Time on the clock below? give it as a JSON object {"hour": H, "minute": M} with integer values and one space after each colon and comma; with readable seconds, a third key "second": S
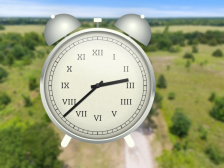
{"hour": 2, "minute": 38}
